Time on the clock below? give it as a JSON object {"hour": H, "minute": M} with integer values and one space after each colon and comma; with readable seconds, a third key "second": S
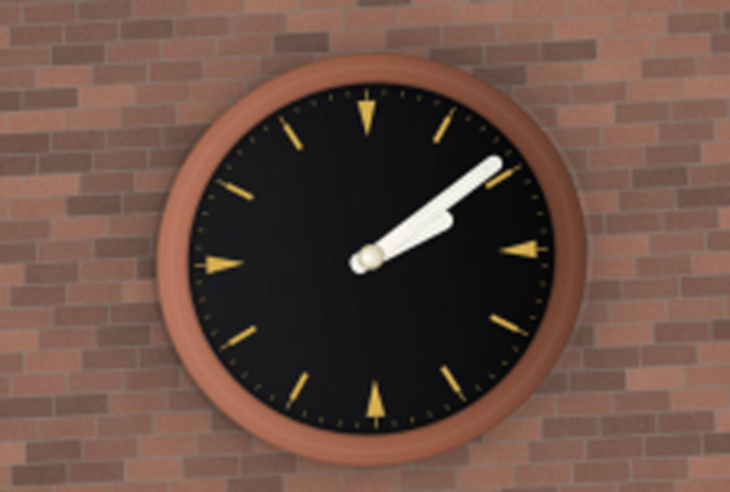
{"hour": 2, "minute": 9}
